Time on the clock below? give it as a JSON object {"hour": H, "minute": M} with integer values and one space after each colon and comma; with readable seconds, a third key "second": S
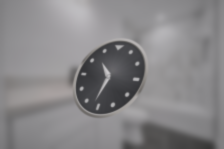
{"hour": 10, "minute": 32}
